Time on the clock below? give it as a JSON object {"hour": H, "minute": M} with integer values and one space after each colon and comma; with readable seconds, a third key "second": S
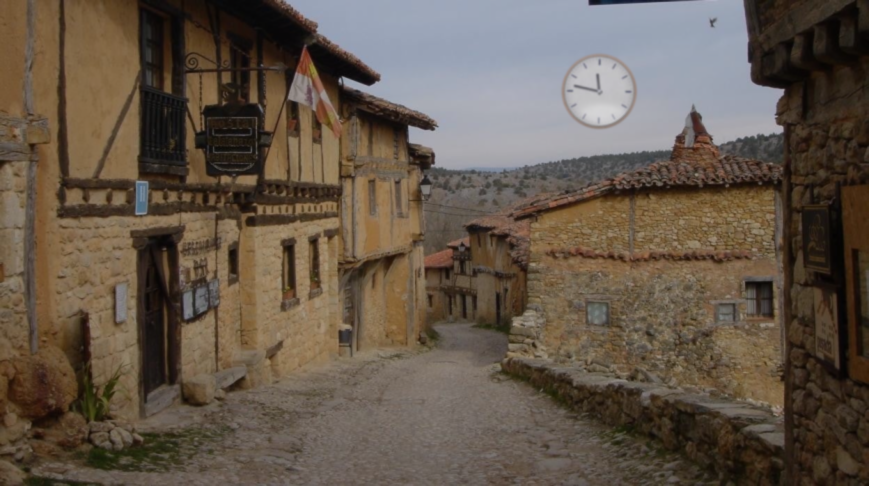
{"hour": 11, "minute": 47}
